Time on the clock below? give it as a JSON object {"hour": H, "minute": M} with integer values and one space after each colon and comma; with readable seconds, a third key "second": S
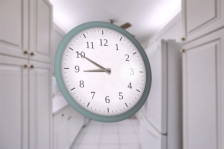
{"hour": 8, "minute": 50}
